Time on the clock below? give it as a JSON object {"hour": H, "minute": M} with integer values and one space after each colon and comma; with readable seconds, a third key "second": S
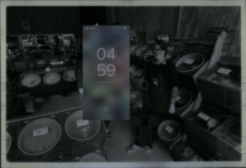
{"hour": 4, "minute": 59}
